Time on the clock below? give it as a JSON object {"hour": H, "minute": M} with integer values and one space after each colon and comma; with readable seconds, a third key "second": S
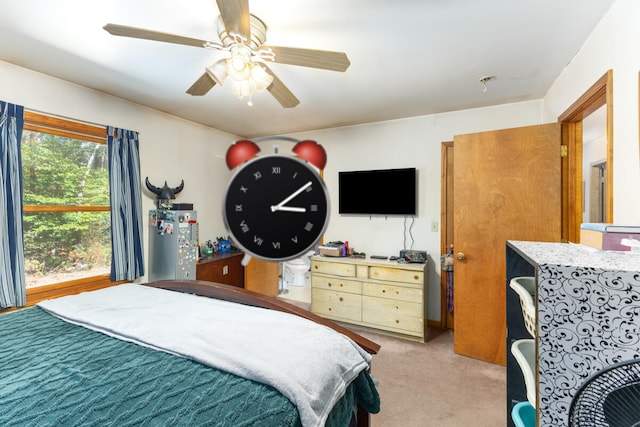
{"hour": 3, "minute": 9}
